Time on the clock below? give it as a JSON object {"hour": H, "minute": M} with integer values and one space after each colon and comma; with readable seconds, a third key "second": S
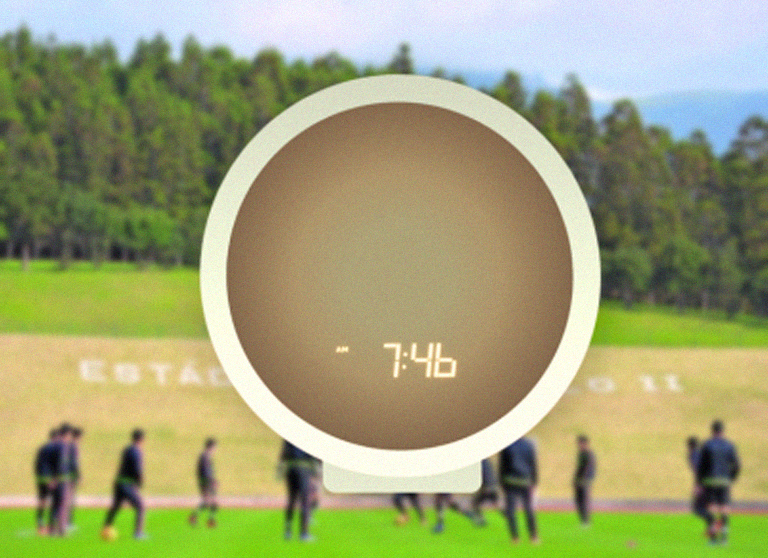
{"hour": 7, "minute": 46}
